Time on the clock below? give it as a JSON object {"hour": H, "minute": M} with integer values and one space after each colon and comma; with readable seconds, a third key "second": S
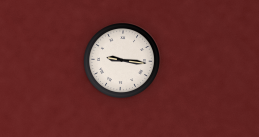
{"hour": 9, "minute": 16}
